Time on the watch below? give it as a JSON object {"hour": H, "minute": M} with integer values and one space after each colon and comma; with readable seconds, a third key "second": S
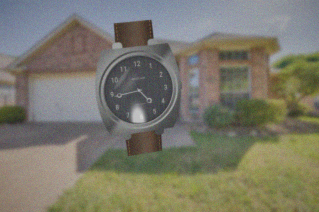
{"hour": 4, "minute": 44}
